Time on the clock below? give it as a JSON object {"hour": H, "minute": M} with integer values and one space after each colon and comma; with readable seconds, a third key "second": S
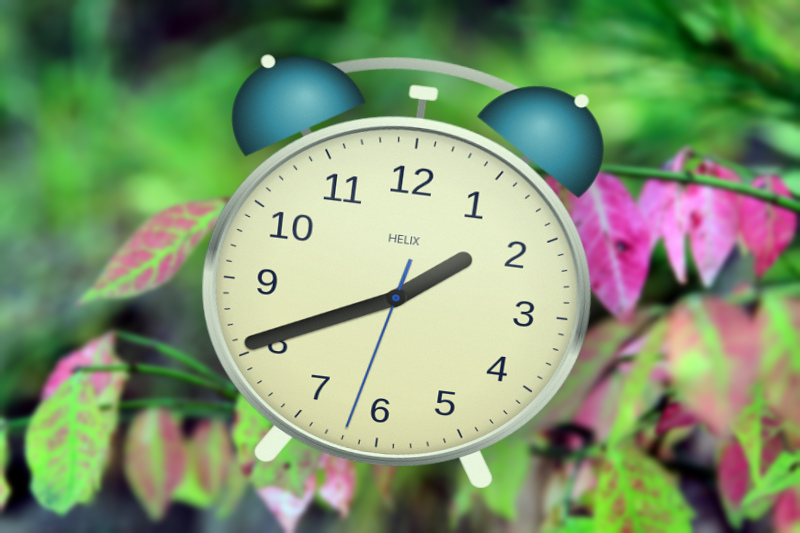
{"hour": 1, "minute": 40, "second": 32}
